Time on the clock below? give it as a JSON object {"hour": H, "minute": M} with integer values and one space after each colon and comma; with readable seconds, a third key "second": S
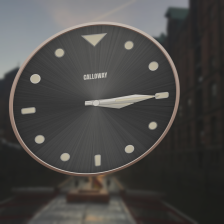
{"hour": 3, "minute": 15}
